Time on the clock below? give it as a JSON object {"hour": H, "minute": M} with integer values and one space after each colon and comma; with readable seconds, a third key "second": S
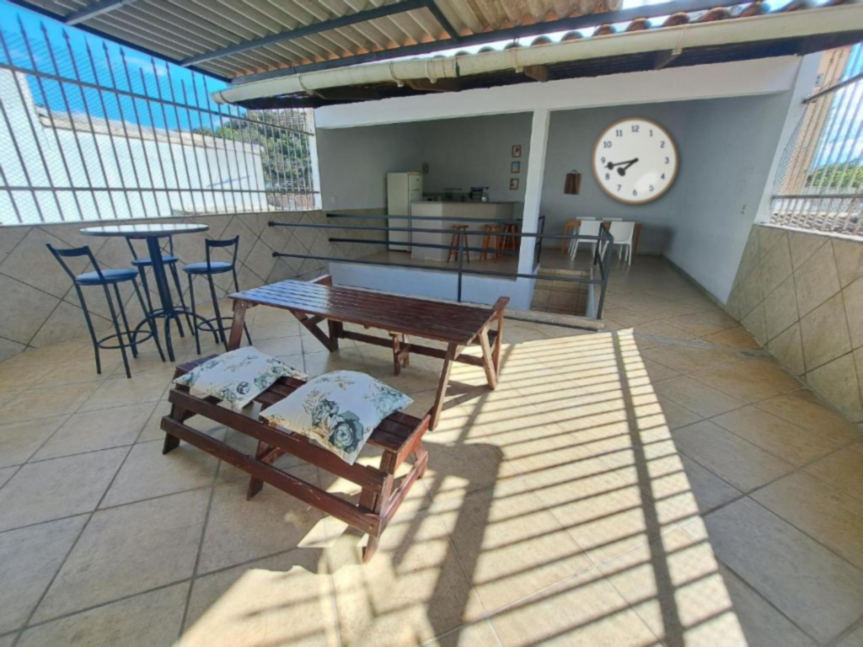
{"hour": 7, "minute": 43}
